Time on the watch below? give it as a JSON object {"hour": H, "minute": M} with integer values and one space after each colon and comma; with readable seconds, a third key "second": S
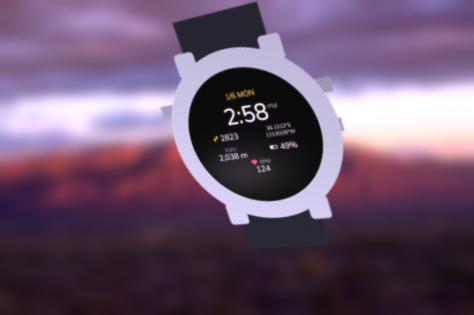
{"hour": 2, "minute": 58}
